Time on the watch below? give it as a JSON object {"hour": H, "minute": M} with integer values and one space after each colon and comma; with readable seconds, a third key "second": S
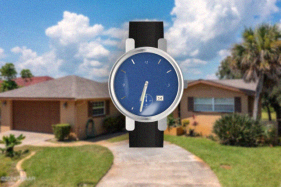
{"hour": 6, "minute": 32}
